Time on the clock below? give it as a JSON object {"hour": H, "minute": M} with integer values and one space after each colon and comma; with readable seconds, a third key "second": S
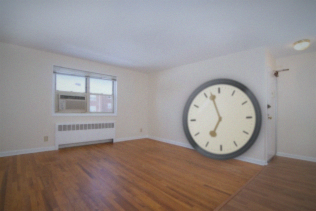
{"hour": 6, "minute": 57}
